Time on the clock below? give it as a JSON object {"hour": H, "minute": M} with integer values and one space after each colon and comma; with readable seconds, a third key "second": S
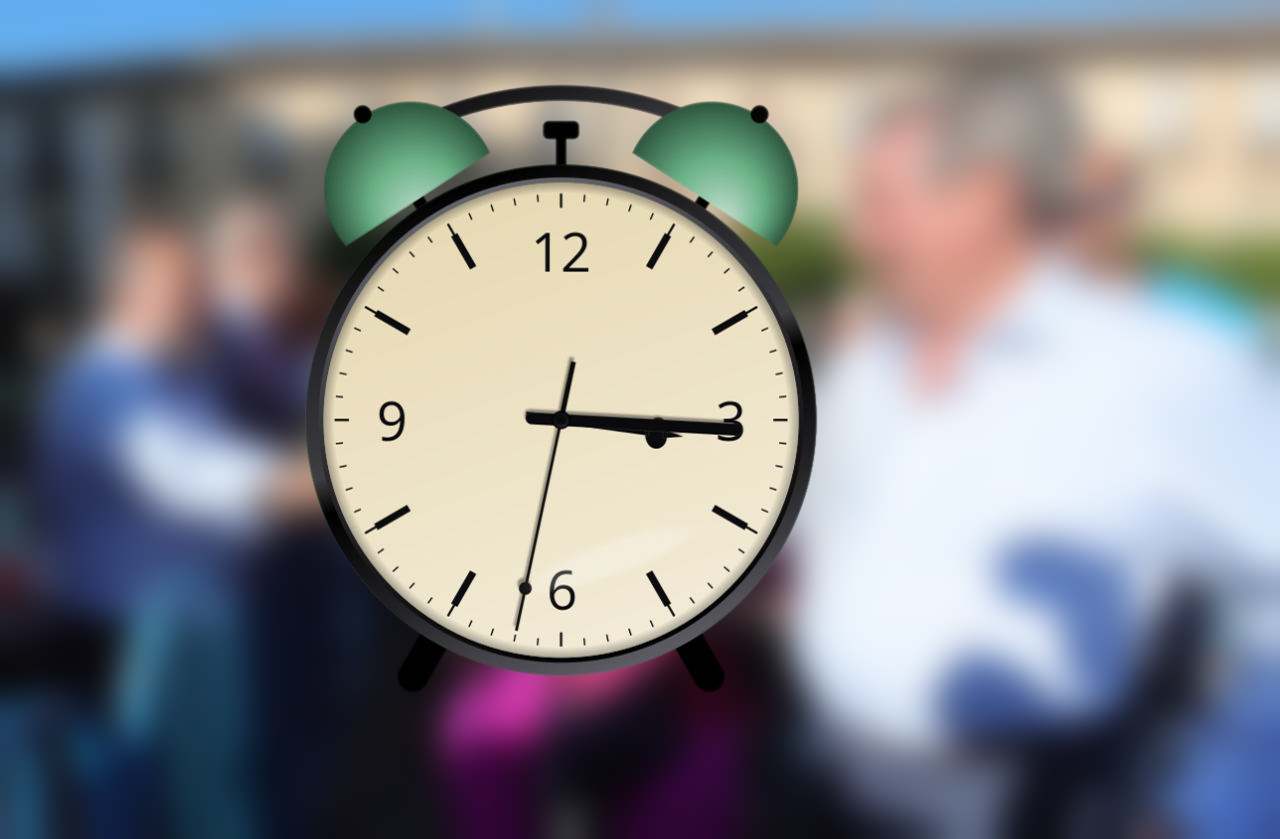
{"hour": 3, "minute": 15, "second": 32}
